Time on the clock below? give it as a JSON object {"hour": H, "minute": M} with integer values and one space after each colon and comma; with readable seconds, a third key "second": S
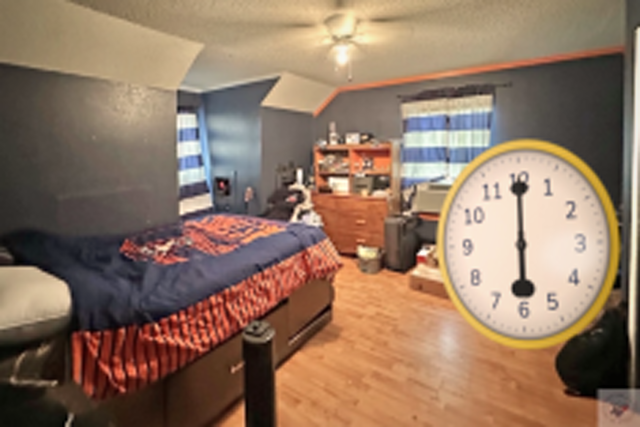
{"hour": 6, "minute": 0}
